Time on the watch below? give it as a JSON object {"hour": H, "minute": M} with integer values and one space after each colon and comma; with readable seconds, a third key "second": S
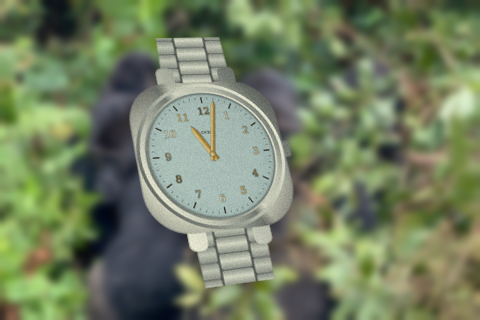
{"hour": 11, "minute": 2}
